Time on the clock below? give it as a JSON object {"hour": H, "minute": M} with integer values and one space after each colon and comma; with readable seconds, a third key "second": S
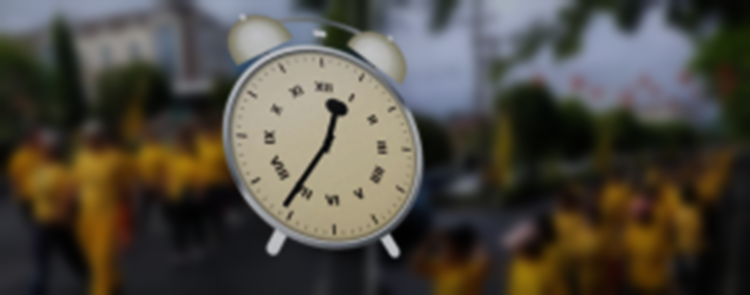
{"hour": 12, "minute": 36}
